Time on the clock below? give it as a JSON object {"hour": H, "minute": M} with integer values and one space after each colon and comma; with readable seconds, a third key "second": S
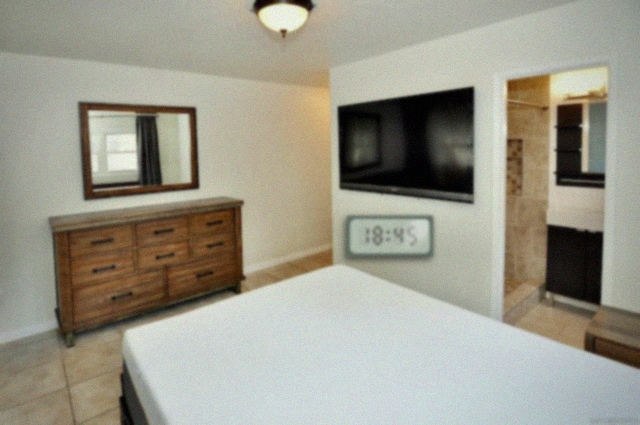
{"hour": 18, "minute": 45}
